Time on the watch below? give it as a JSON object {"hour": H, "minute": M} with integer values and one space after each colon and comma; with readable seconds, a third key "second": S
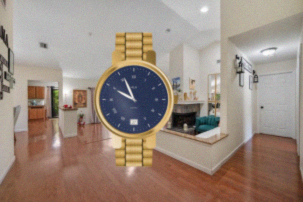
{"hour": 9, "minute": 56}
